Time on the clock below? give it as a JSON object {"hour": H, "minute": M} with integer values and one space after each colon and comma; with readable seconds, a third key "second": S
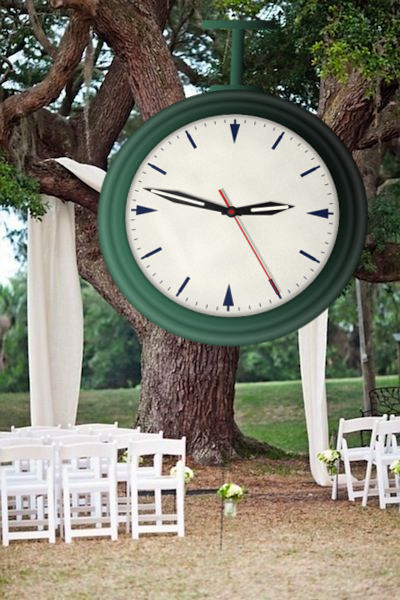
{"hour": 2, "minute": 47, "second": 25}
